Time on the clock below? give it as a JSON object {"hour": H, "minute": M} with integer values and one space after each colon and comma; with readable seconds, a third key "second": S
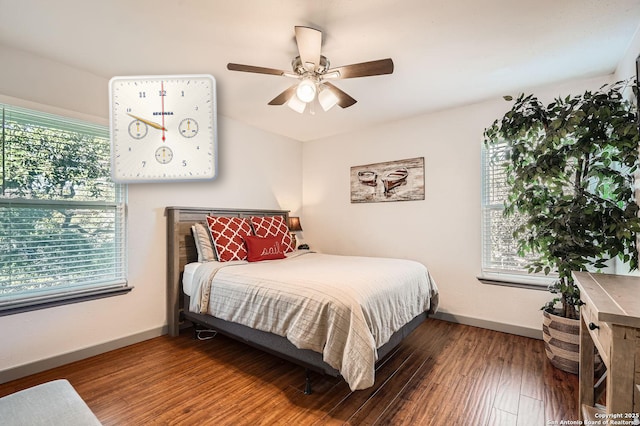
{"hour": 9, "minute": 49}
